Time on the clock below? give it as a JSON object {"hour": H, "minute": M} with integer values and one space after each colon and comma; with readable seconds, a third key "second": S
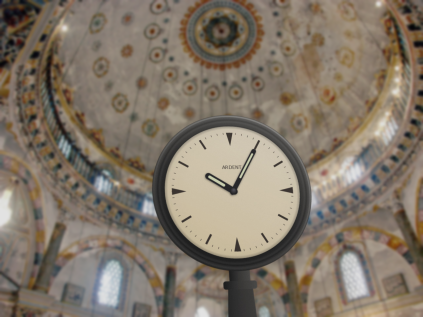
{"hour": 10, "minute": 5}
